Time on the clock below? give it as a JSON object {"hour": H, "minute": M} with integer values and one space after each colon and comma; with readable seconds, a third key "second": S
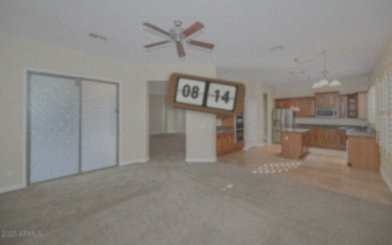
{"hour": 8, "minute": 14}
